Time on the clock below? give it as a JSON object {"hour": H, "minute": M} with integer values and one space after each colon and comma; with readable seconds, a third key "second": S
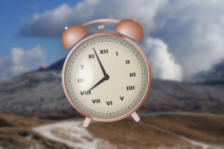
{"hour": 7, "minute": 57}
